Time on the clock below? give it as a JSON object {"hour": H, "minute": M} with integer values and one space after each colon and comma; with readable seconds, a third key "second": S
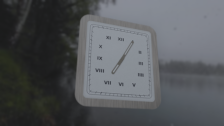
{"hour": 7, "minute": 5}
